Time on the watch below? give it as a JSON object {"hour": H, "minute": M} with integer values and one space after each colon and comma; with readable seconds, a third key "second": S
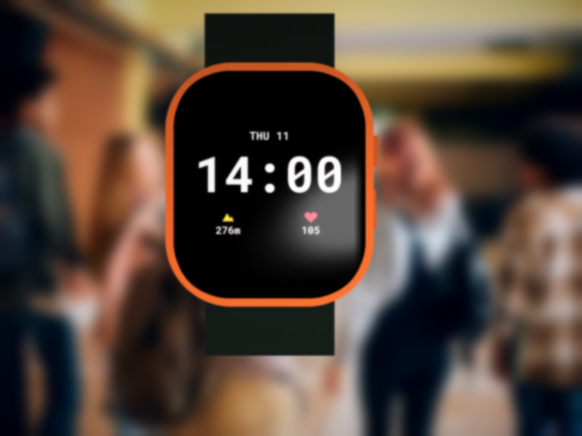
{"hour": 14, "minute": 0}
